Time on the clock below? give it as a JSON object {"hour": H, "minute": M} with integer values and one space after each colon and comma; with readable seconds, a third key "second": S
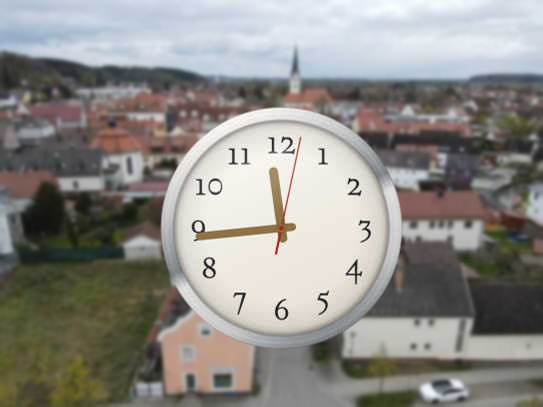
{"hour": 11, "minute": 44, "second": 2}
